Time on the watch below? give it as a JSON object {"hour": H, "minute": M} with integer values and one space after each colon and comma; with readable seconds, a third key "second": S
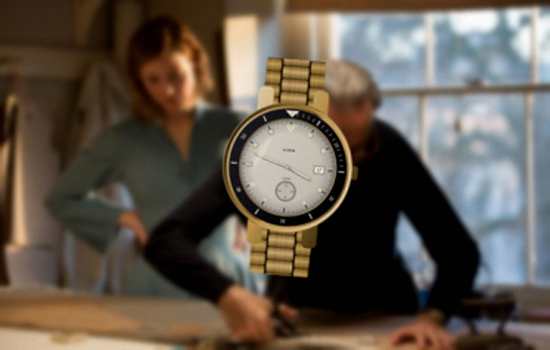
{"hour": 3, "minute": 48}
